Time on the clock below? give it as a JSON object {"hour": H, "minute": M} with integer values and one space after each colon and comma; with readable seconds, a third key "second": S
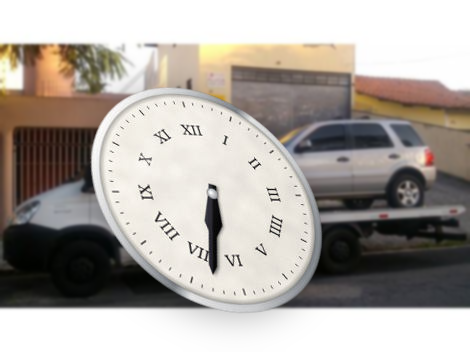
{"hour": 6, "minute": 33}
